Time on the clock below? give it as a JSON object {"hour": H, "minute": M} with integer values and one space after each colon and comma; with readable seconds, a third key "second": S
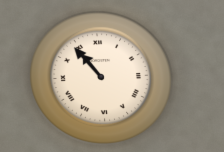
{"hour": 10, "minute": 54}
